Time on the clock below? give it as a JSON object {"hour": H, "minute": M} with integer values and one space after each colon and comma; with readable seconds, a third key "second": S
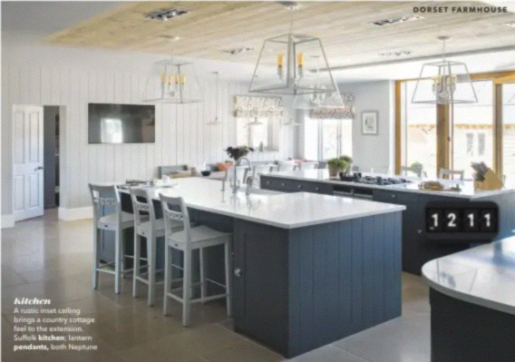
{"hour": 12, "minute": 11}
